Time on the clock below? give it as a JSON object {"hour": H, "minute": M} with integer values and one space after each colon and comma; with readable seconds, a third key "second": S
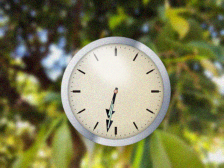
{"hour": 6, "minute": 32}
